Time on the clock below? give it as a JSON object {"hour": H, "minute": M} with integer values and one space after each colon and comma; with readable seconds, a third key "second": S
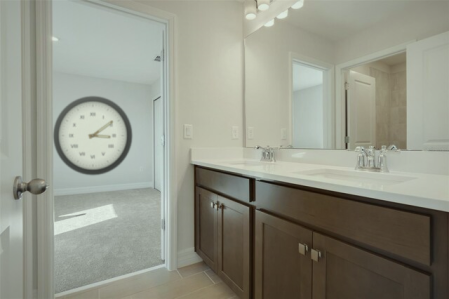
{"hour": 3, "minute": 9}
